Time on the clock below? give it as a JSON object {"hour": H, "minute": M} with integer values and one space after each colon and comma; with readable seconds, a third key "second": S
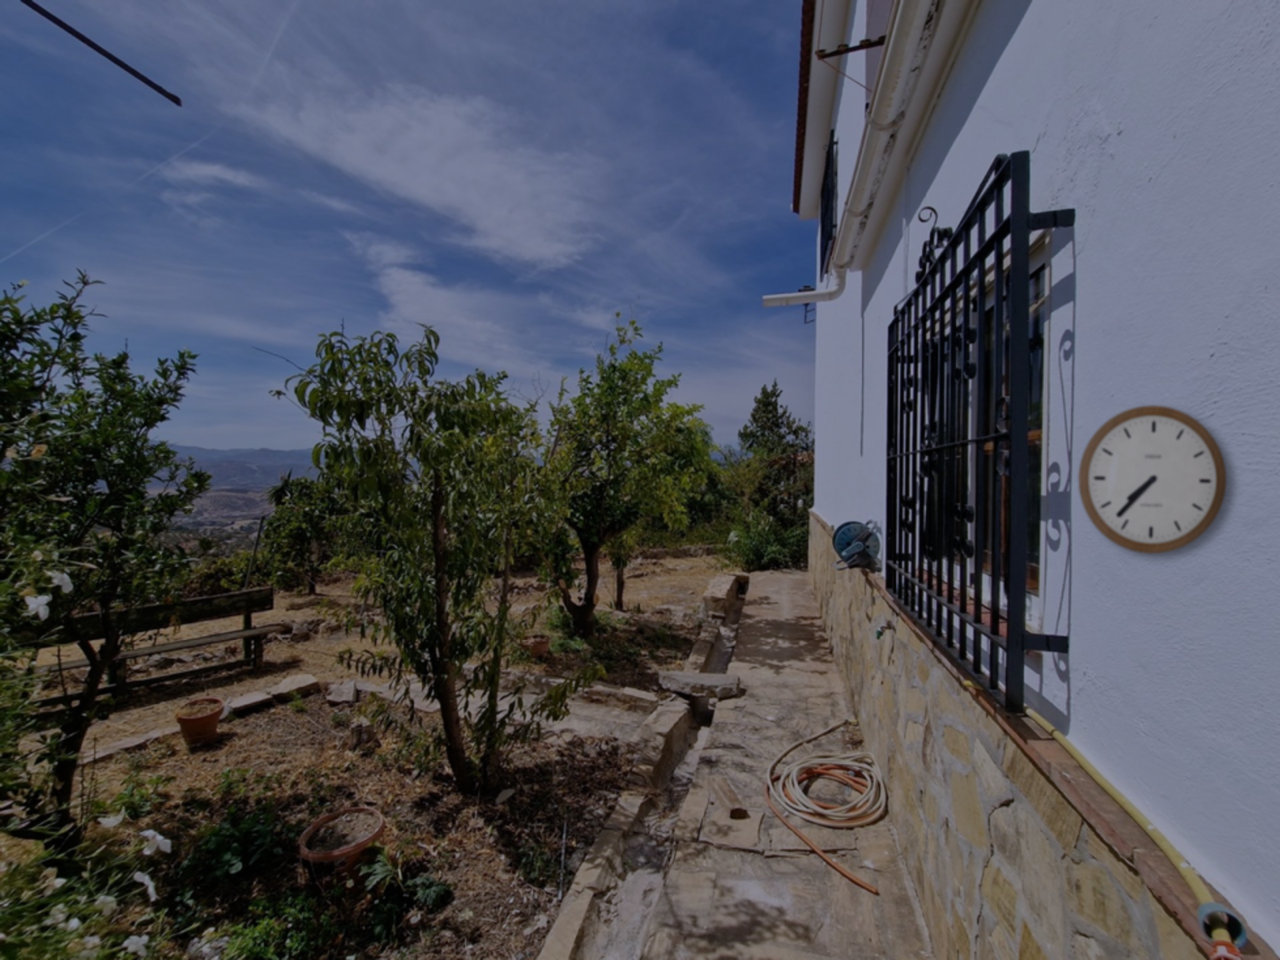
{"hour": 7, "minute": 37}
